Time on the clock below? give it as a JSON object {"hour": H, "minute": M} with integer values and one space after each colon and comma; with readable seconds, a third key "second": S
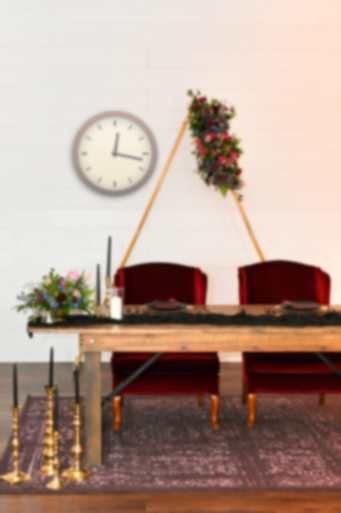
{"hour": 12, "minute": 17}
